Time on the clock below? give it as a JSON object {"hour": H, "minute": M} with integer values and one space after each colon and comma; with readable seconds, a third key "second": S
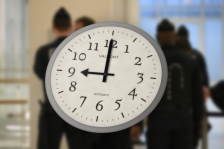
{"hour": 9, "minute": 0}
